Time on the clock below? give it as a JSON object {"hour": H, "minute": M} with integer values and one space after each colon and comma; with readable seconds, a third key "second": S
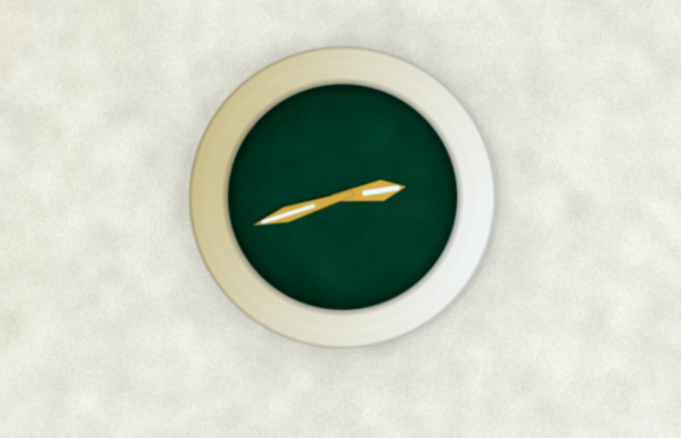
{"hour": 2, "minute": 42}
